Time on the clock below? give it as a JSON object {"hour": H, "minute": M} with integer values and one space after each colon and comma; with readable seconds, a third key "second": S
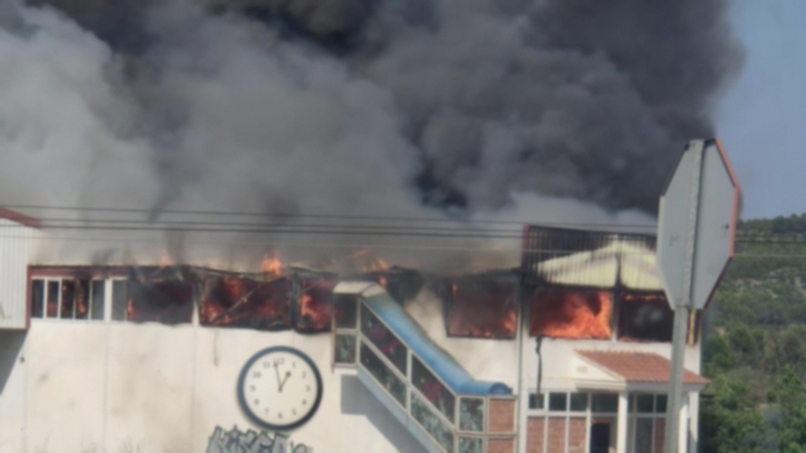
{"hour": 12, "minute": 58}
